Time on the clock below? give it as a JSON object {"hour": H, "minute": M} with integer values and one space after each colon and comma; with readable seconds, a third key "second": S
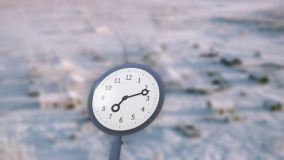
{"hour": 7, "minute": 12}
